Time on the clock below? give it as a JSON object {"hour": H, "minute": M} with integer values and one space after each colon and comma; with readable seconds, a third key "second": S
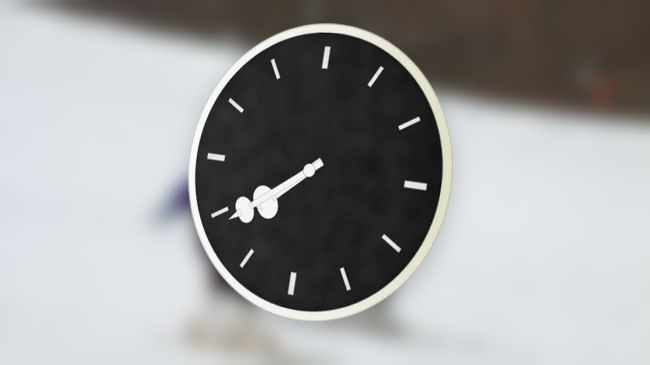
{"hour": 7, "minute": 39}
